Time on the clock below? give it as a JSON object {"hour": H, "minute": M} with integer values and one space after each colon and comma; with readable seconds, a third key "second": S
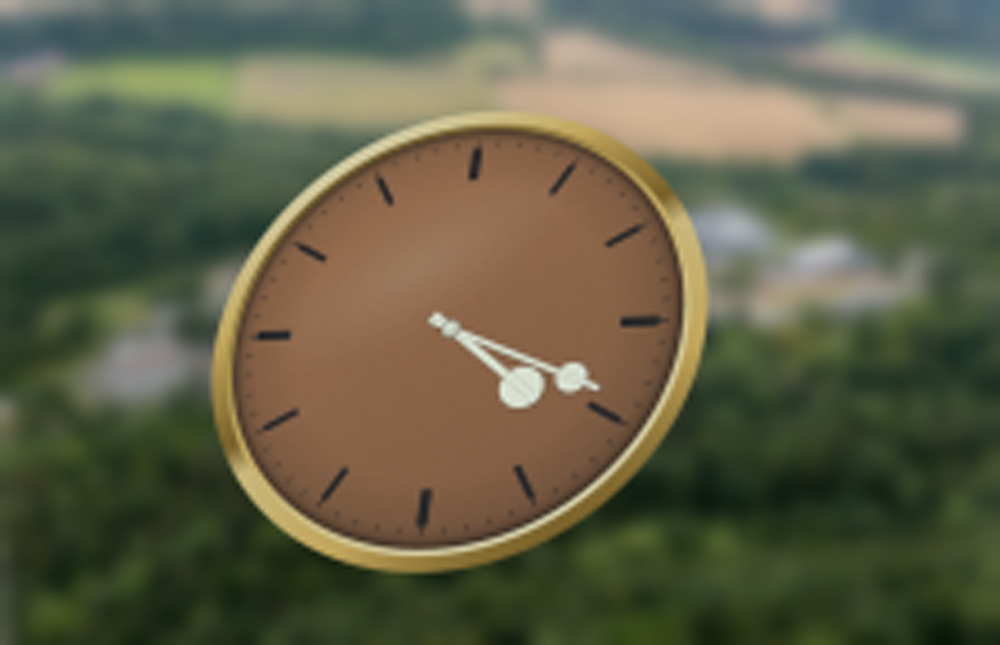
{"hour": 4, "minute": 19}
